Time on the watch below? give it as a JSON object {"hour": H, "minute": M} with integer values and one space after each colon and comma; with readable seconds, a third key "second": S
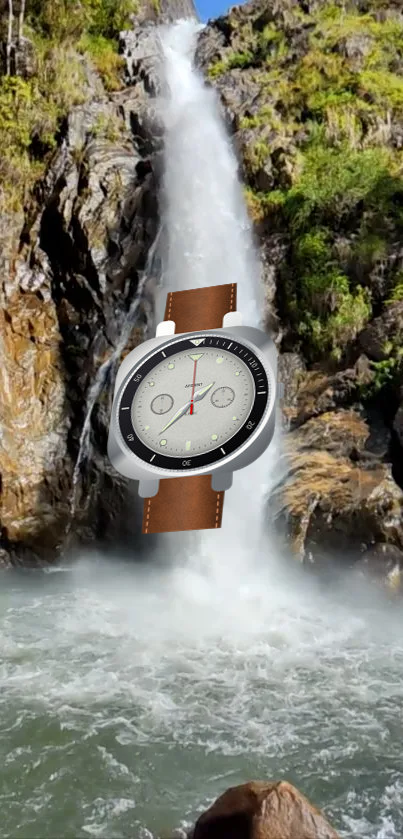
{"hour": 1, "minute": 37}
